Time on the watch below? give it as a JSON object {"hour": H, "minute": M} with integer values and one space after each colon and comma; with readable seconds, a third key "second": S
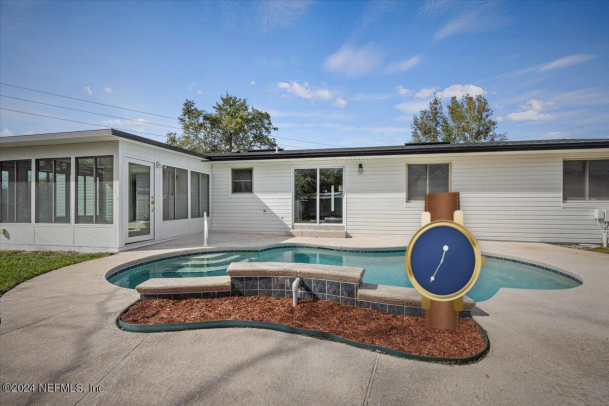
{"hour": 12, "minute": 35}
